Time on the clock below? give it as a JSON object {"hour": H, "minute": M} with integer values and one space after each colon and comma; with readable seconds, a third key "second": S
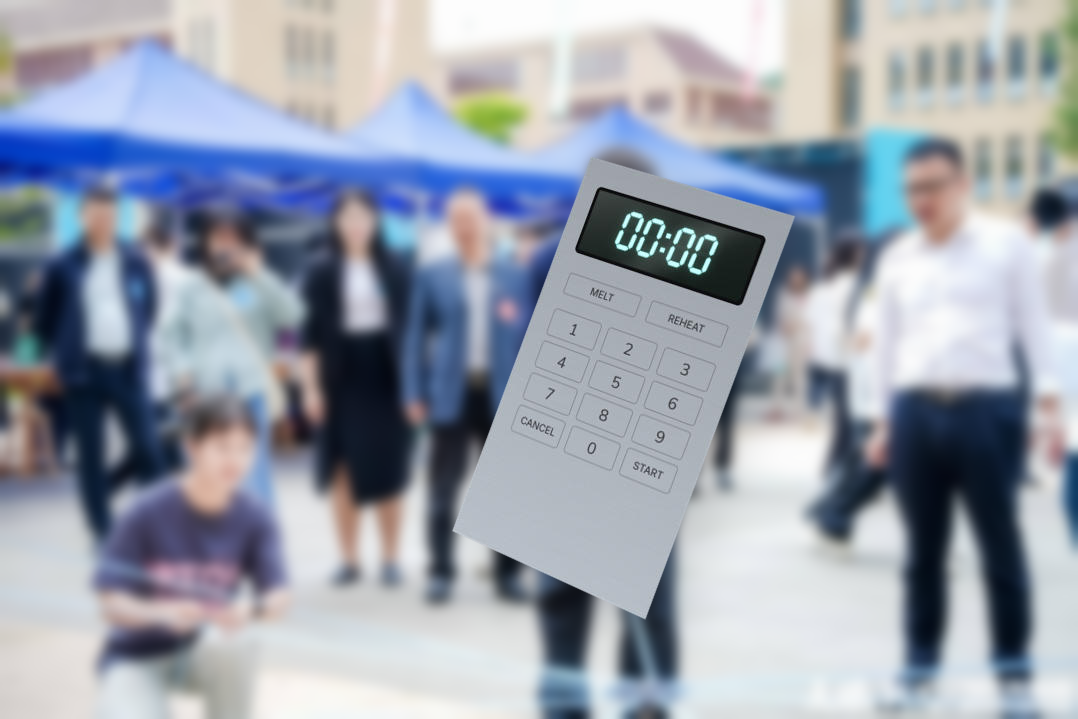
{"hour": 0, "minute": 0}
